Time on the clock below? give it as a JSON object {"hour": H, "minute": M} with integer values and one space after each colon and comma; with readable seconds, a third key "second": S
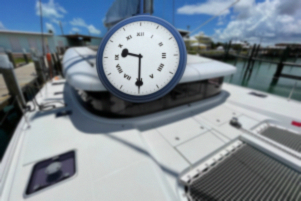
{"hour": 9, "minute": 30}
